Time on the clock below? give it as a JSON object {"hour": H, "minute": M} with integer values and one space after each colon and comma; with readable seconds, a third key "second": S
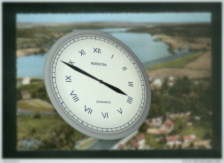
{"hour": 3, "minute": 49}
